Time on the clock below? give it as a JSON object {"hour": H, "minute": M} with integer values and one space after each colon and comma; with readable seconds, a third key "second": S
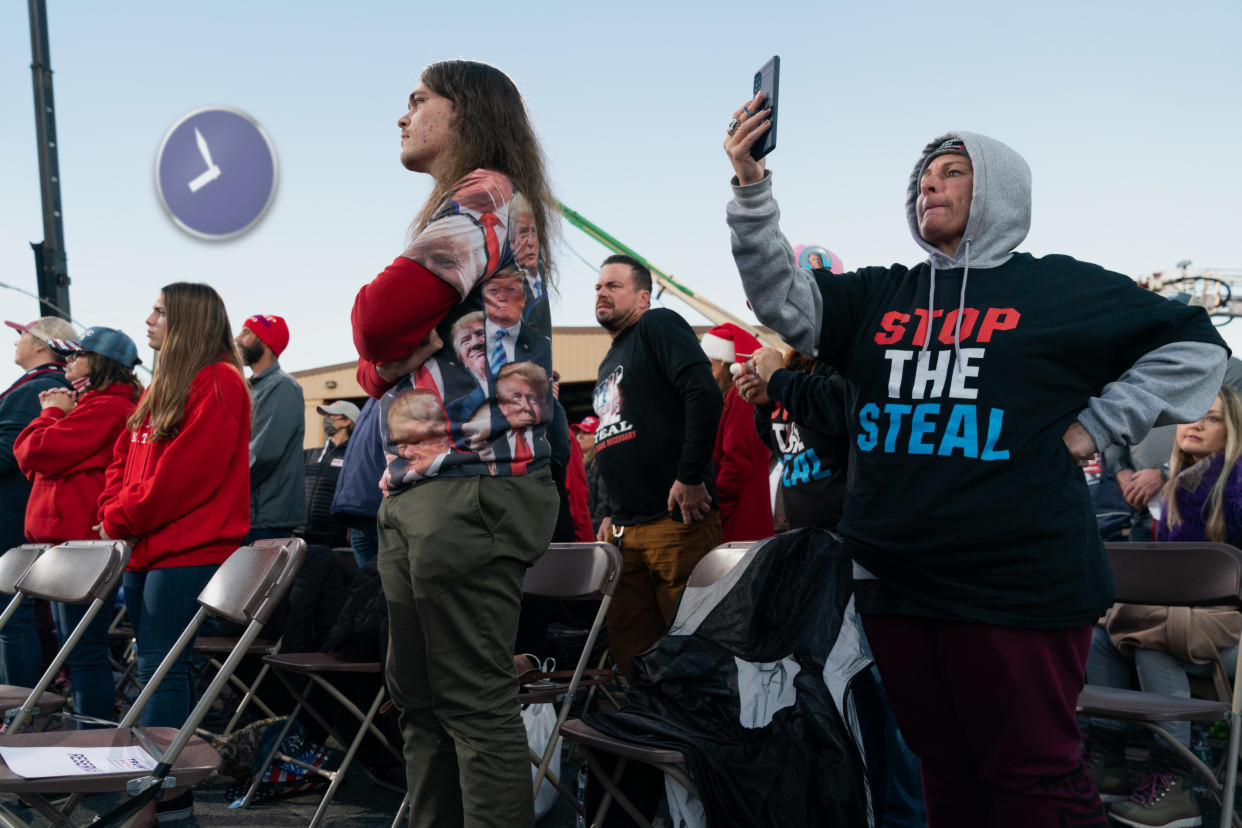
{"hour": 7, "minute": 56}
